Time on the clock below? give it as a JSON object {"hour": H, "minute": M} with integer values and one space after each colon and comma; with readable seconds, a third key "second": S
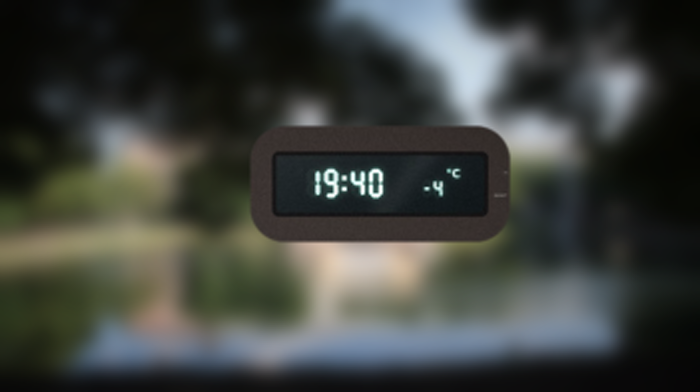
{"hour": 19, "minute": 40}
